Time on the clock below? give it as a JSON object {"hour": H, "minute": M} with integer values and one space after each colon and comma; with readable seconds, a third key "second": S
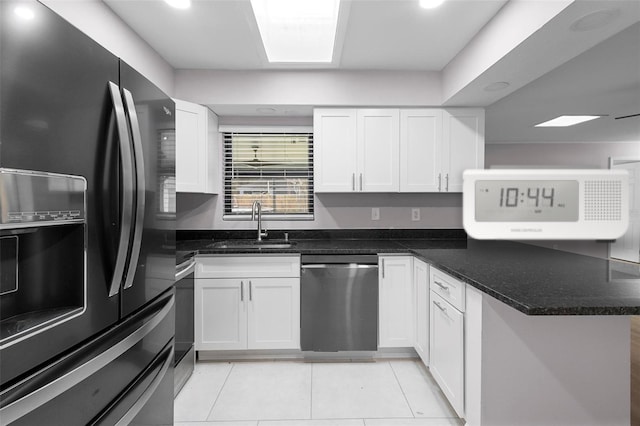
{"hour": 10, "minute": 44}
